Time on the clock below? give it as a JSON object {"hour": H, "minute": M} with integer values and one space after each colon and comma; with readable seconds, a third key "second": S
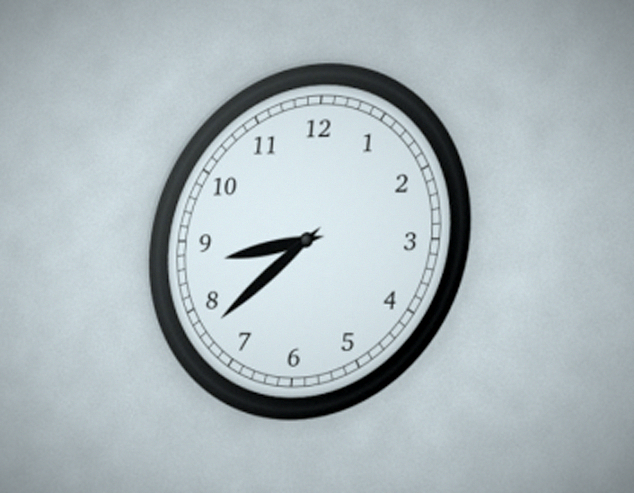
{"hour": 8, "minute": 38}
